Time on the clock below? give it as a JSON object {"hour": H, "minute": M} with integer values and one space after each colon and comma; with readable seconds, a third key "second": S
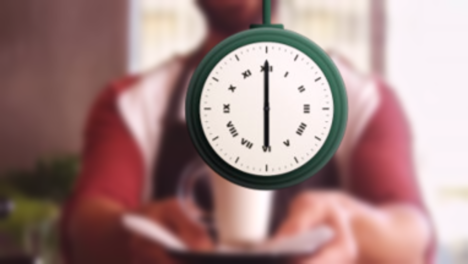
{"hour": 6, "minute": 0}
